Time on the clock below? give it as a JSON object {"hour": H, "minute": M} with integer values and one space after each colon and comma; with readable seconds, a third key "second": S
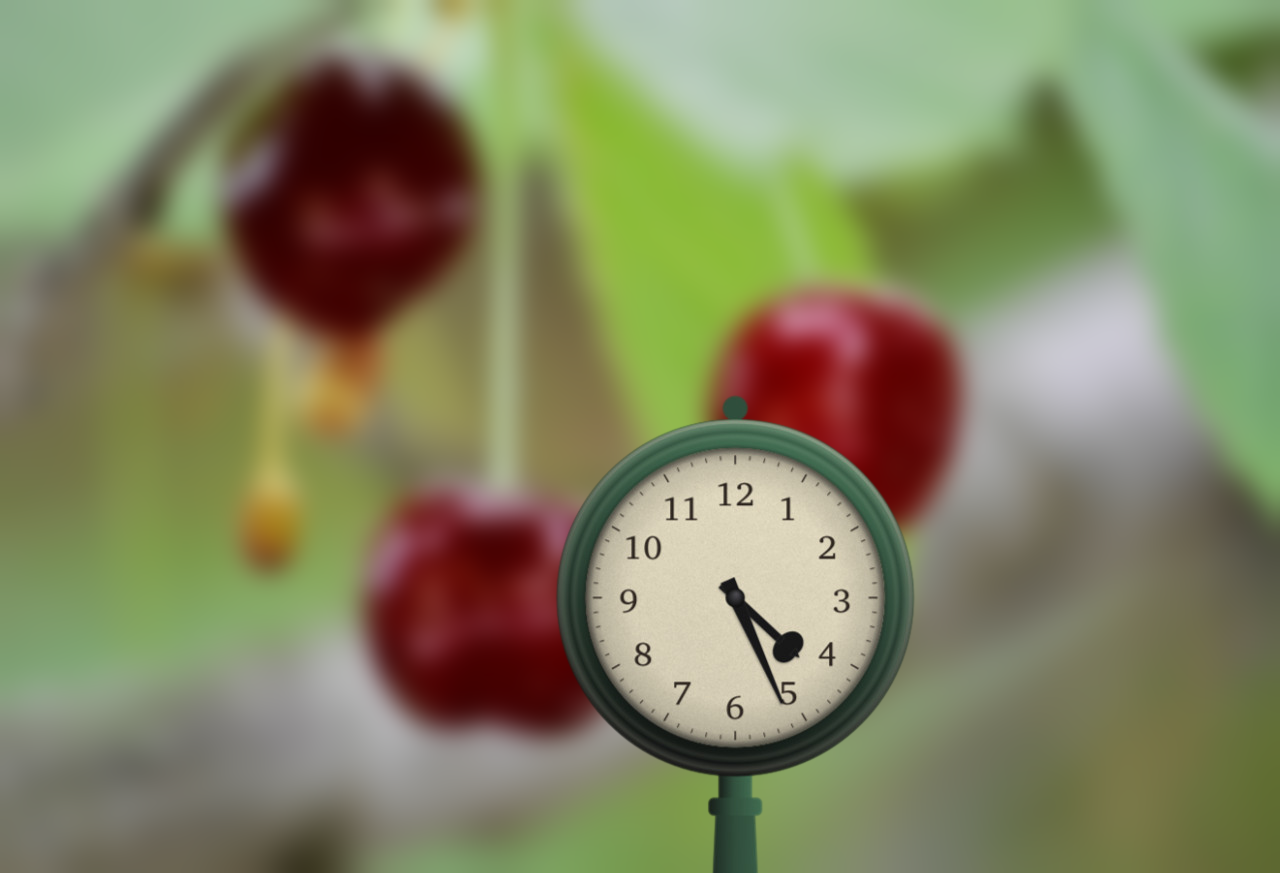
{"hour": 4, "minute": 26}
